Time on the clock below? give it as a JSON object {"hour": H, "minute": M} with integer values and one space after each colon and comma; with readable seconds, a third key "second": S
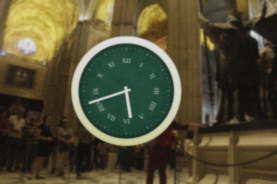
{"hour": 5, "minute": 42}
